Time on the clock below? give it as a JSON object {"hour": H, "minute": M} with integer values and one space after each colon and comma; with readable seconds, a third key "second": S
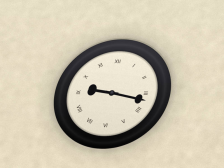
{"hour": 9, "minute": 17}
